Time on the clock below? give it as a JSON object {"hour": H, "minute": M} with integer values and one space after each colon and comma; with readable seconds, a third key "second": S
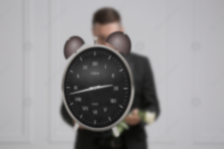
{"hour": 2, "minute": 43}
